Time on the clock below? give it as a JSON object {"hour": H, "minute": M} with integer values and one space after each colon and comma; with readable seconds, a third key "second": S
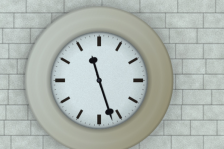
{"hour": 11, "minute": 27}
